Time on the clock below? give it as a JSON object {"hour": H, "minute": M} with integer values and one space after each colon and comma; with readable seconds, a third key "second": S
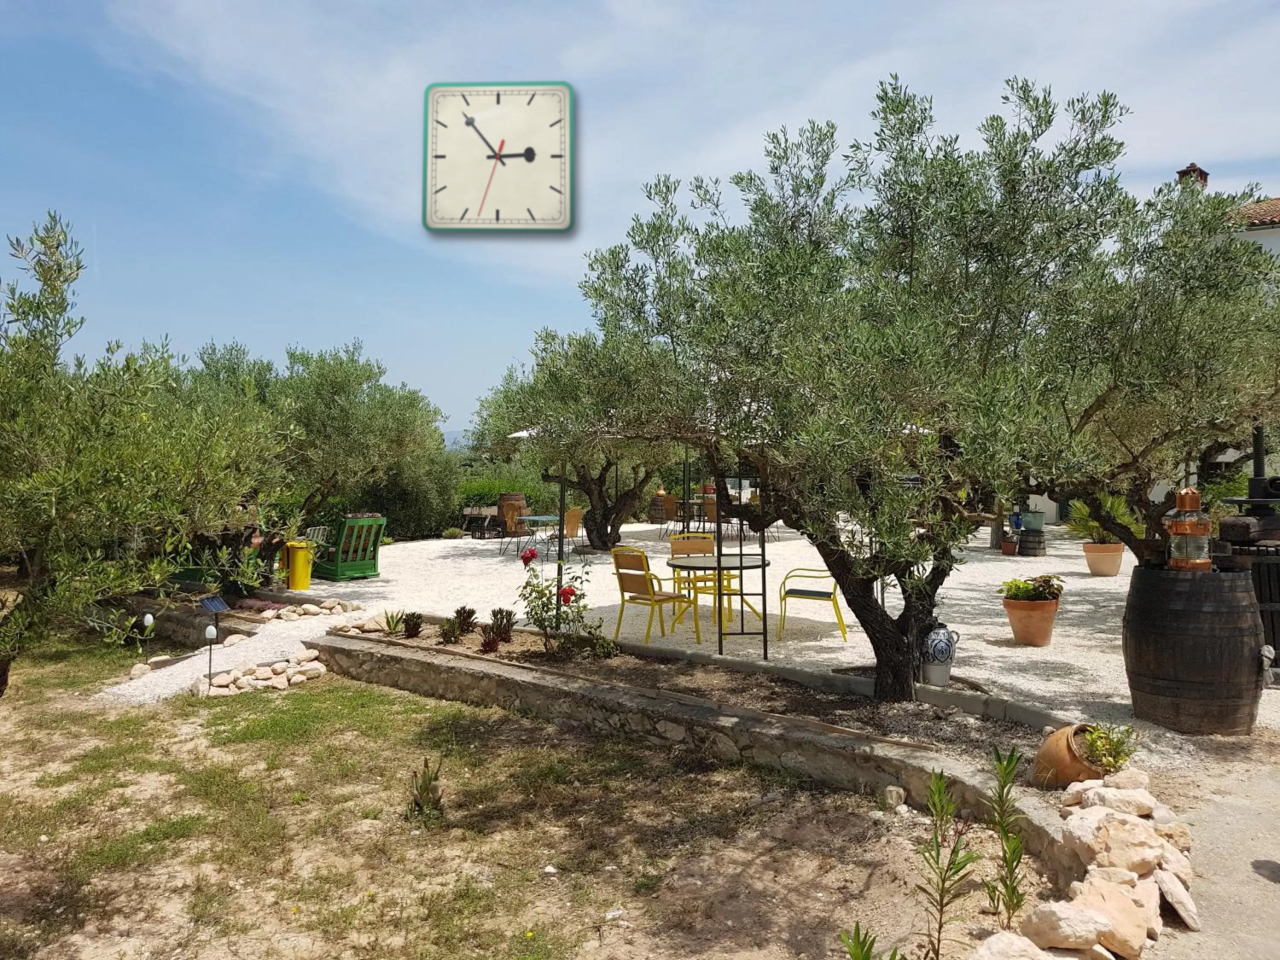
{"hour": 2, "minute": 53, "second": 33}
